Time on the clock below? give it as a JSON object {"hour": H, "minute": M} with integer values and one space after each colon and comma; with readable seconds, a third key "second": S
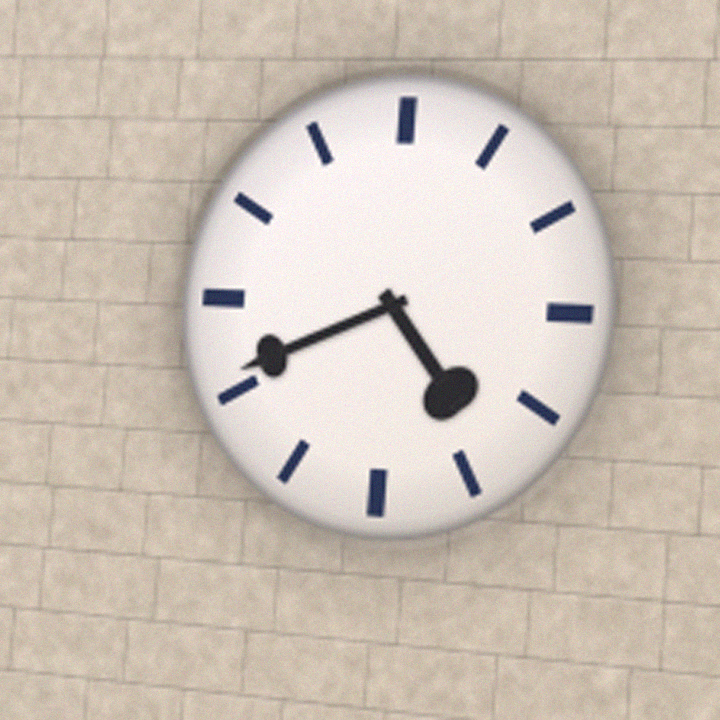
{"hour": 4, "minute": 41}
